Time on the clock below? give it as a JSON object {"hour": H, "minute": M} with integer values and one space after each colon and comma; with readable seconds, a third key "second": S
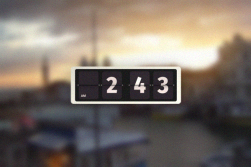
{"hour": 2, "minute": 43}
